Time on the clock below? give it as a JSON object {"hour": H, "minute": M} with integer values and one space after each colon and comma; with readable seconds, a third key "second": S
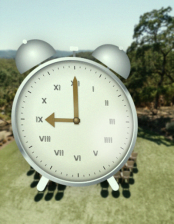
{"hour": 9, "minute": 0}
